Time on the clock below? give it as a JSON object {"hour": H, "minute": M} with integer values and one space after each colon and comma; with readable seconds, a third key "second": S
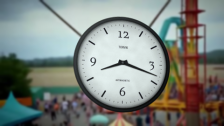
{"hour": 8, "minute": 18}
